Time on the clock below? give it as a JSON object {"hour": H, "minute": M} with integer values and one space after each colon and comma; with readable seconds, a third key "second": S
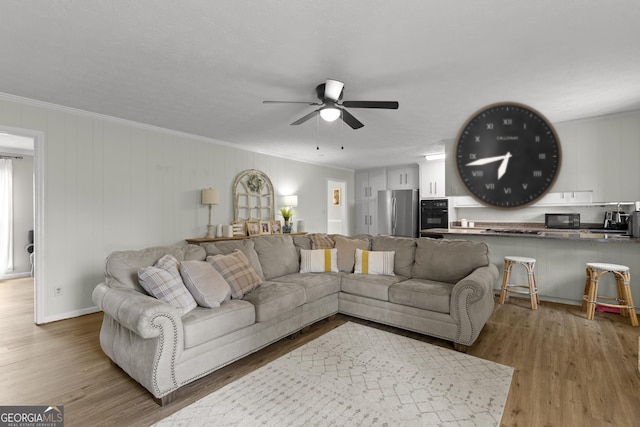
{"hour": 6, "minute": 43}
